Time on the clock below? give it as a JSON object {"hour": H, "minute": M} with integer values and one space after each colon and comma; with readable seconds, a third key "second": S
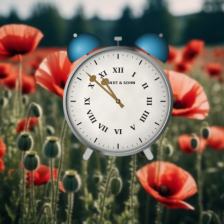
{"hour": 10, "minute": 52}
